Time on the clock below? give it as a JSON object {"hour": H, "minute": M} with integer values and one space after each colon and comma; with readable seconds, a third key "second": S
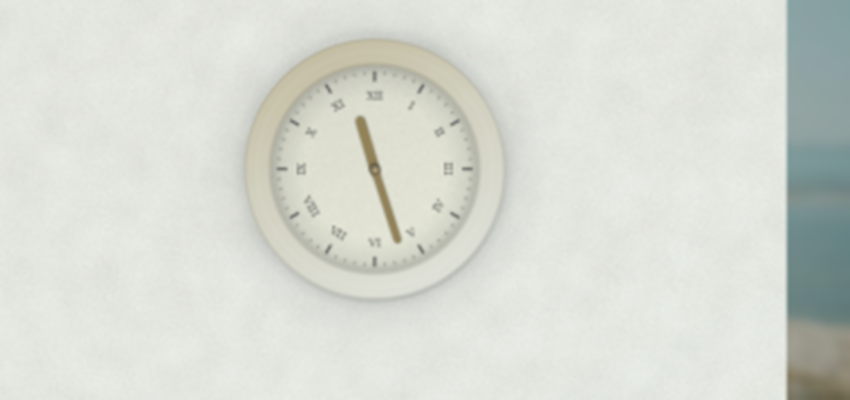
{"hour": 11, "minute": 27}
